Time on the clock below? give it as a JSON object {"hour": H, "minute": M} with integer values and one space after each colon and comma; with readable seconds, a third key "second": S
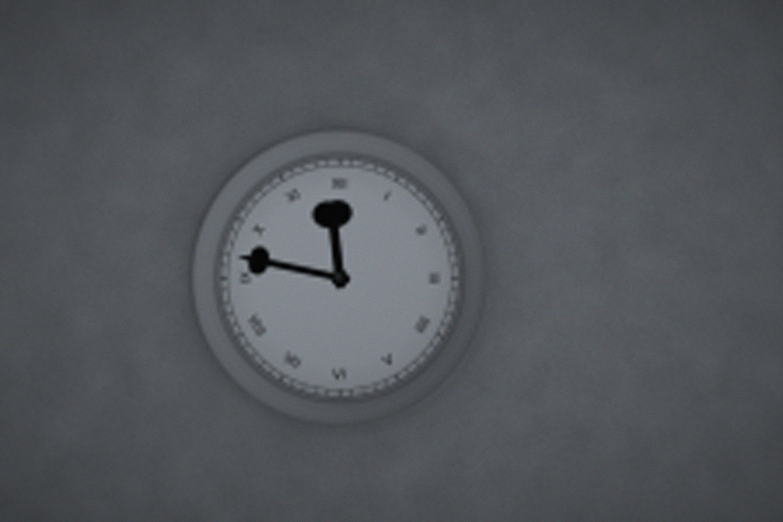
{"hour": 11, "minute": 47}
